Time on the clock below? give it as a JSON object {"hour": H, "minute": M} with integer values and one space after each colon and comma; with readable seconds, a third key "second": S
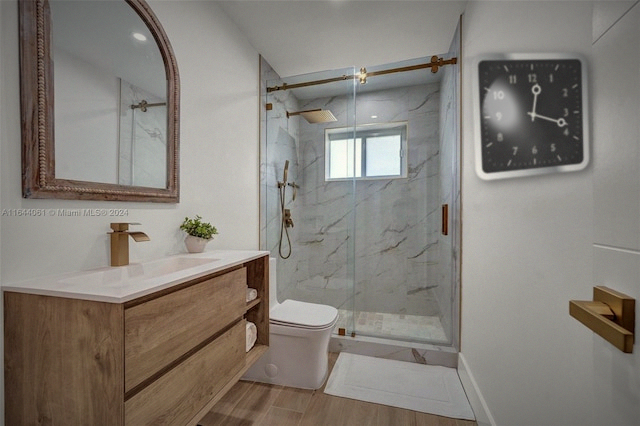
{"hour": 12, "minute": 18}
